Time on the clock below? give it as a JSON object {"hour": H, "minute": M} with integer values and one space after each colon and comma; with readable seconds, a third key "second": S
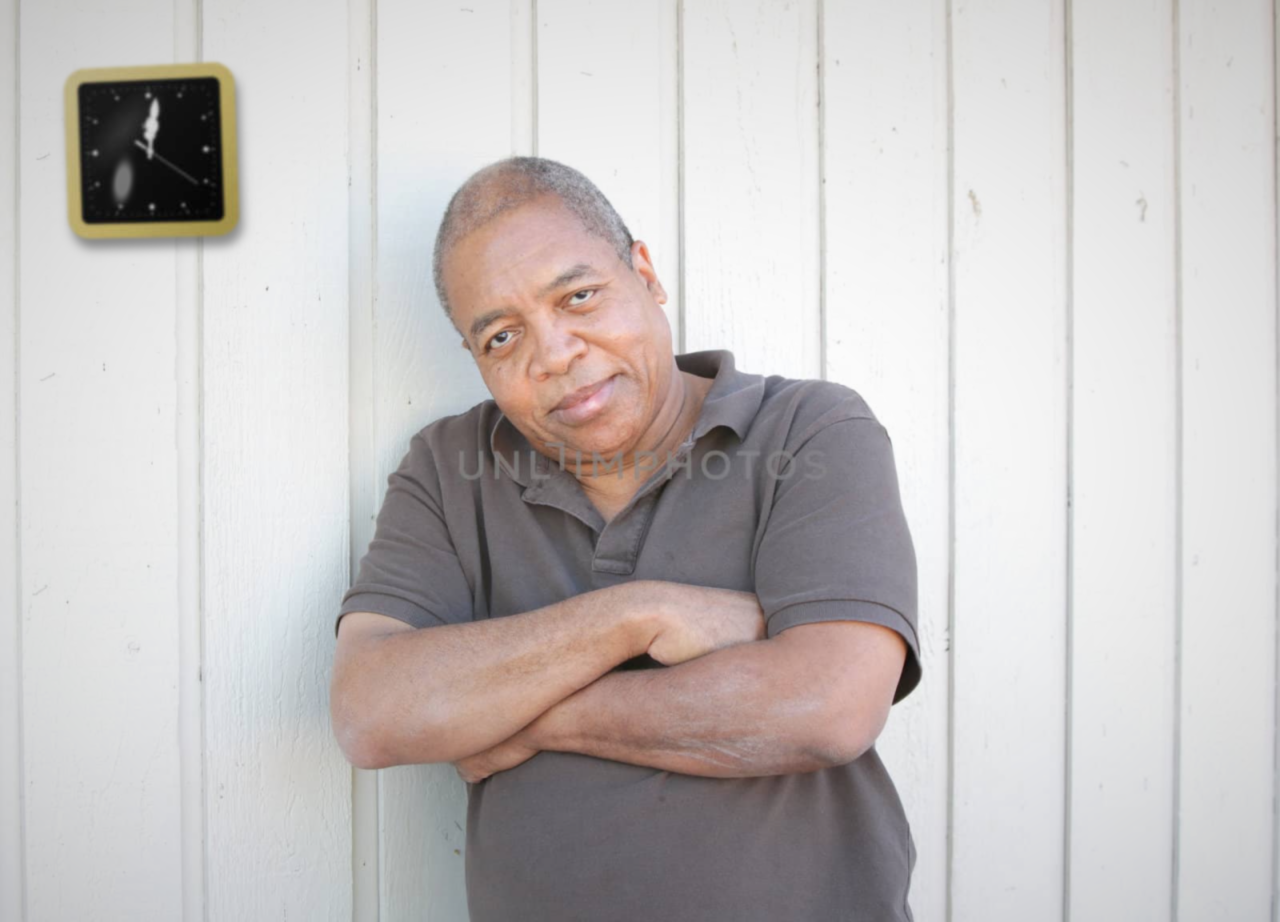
{"hour": 12, "minute": 1, "second": 21}
